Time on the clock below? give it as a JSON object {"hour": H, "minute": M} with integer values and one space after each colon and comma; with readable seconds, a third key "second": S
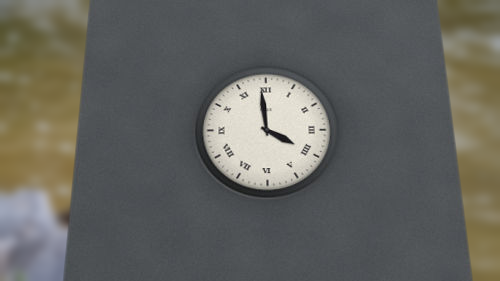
{"hour": 3, "minute": 59}
